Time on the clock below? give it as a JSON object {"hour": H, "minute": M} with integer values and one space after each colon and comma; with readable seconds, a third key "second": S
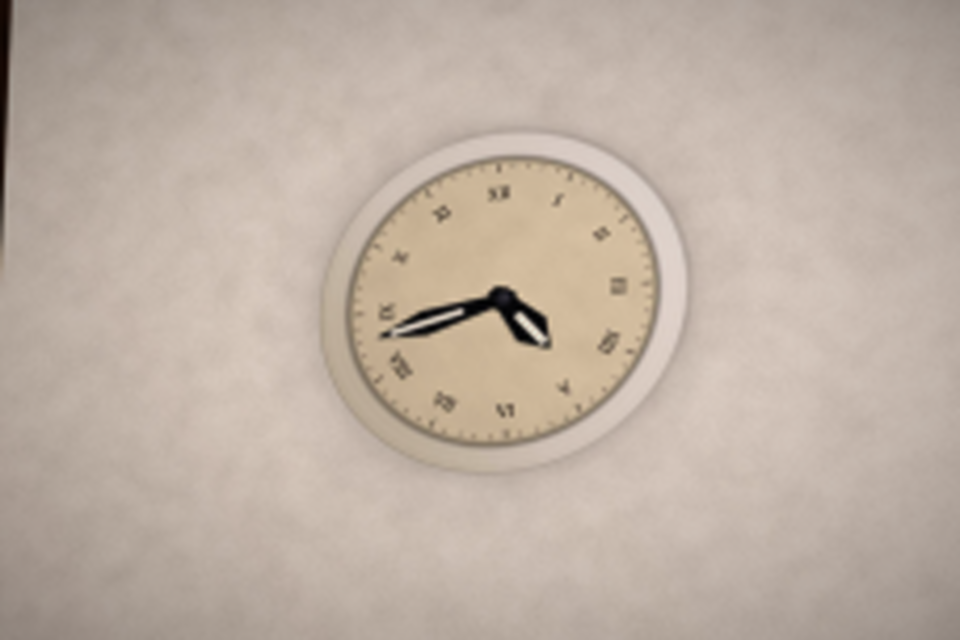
{"hour": 4, "minute": 43}
